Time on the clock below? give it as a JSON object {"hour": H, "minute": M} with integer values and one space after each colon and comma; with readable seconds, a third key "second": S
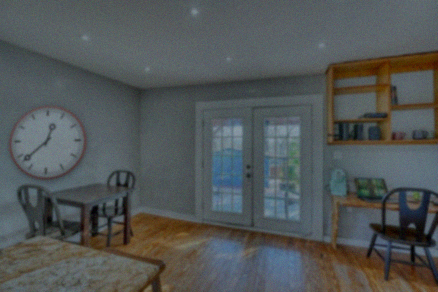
{"hour": 12, "minute": 38}
